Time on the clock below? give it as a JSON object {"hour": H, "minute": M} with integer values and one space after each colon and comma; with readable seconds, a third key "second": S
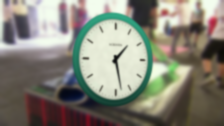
{"hour": 1, "minute": 28}
